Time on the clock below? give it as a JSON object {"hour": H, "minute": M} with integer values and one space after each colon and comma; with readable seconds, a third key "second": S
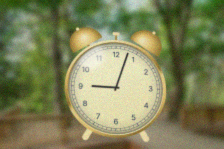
{"hour": 9, "minute": 3}
